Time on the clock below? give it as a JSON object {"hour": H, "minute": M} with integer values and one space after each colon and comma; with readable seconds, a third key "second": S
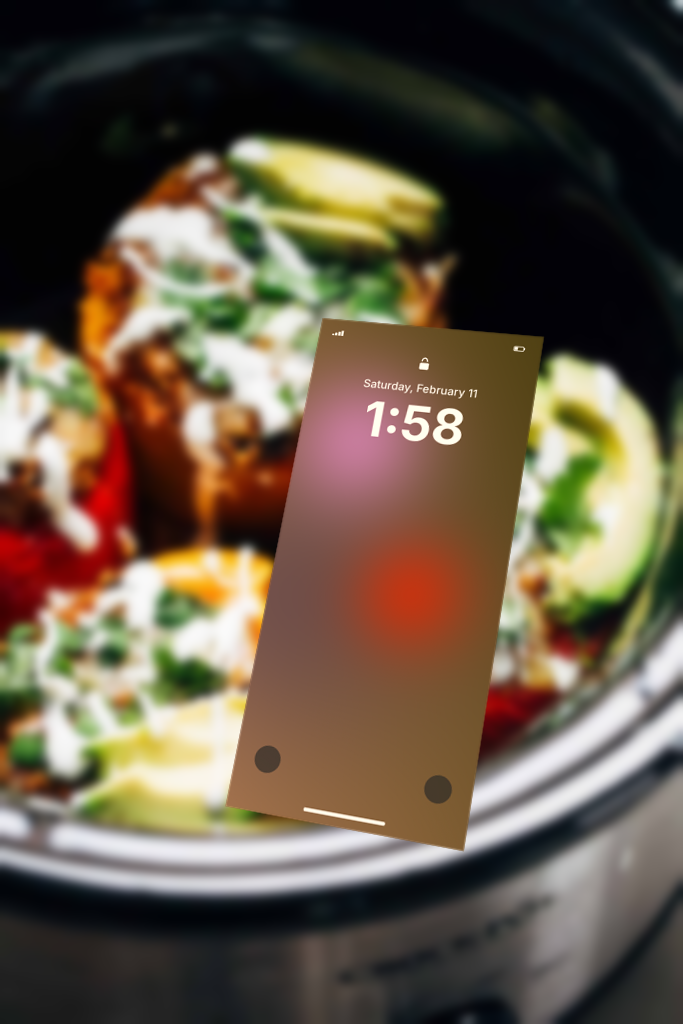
{"hour": 1, "minute": 58}
